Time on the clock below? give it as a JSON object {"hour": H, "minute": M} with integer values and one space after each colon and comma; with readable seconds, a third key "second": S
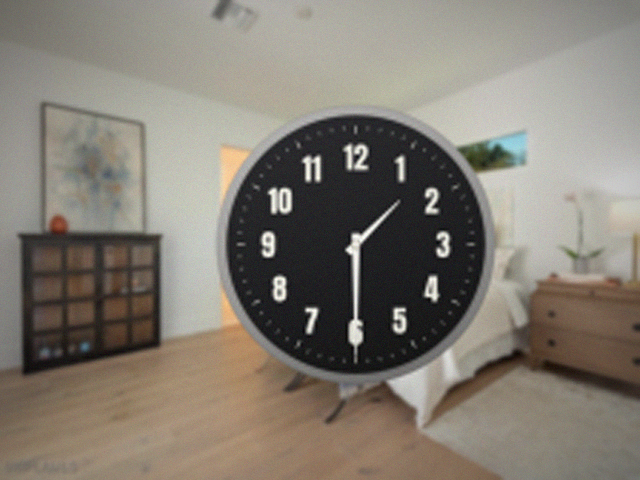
{"hour": 1, "minute": 30}
